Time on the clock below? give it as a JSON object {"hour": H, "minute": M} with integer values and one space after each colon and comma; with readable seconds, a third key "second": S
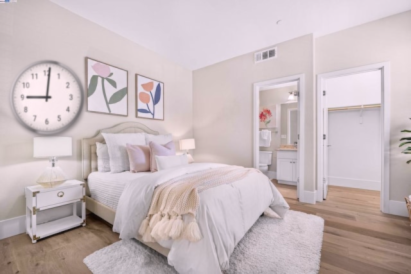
{"hour": 9, "minute": 1}
